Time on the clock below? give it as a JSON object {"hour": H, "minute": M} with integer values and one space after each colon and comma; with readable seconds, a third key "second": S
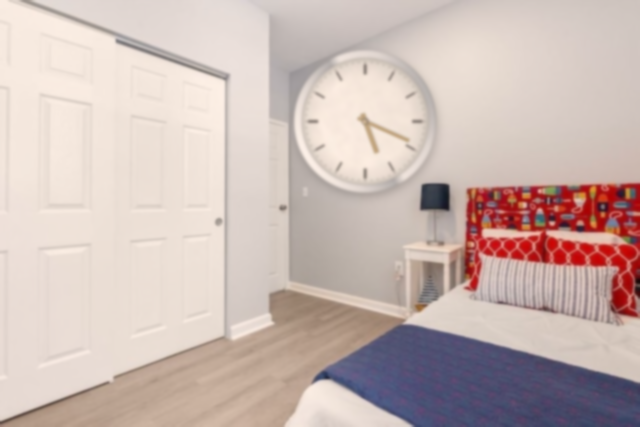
{"hour": 5, "minute": 19}
